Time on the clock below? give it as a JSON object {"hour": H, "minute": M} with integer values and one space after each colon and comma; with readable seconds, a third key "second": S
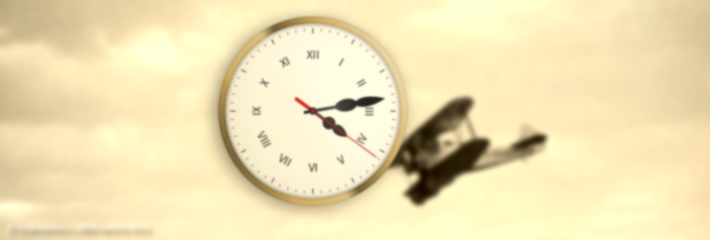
{"hour": 4, "minute": 13, "second": 21}
